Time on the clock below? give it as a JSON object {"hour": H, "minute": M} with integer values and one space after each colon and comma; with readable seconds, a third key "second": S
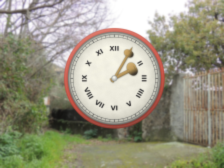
{"hour": 2, "minute": 5}
